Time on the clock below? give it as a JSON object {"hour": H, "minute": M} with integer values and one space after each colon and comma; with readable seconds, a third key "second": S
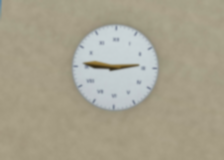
{"hour": 2, "minute": 46}
